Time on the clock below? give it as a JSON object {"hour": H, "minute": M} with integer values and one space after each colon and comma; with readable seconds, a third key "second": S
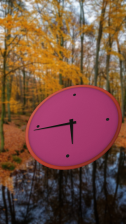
{"hour": 5, "minute": 44}
